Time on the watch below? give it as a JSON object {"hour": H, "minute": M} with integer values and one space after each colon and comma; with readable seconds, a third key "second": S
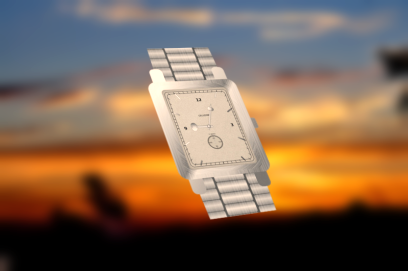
{"hour": 9, "minute": 4}
